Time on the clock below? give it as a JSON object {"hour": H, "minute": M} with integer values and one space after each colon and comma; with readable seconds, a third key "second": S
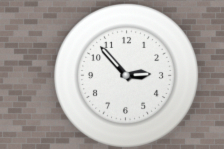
{"hour": 2, "minute": 53}
